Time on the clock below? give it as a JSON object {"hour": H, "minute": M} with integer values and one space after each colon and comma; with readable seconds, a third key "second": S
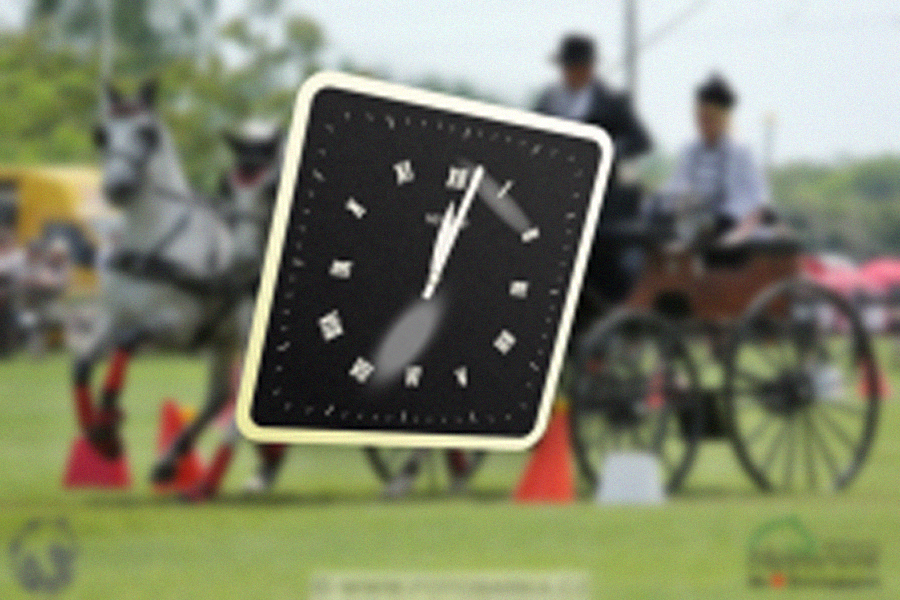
{"hour": 12, "minute": 2}
